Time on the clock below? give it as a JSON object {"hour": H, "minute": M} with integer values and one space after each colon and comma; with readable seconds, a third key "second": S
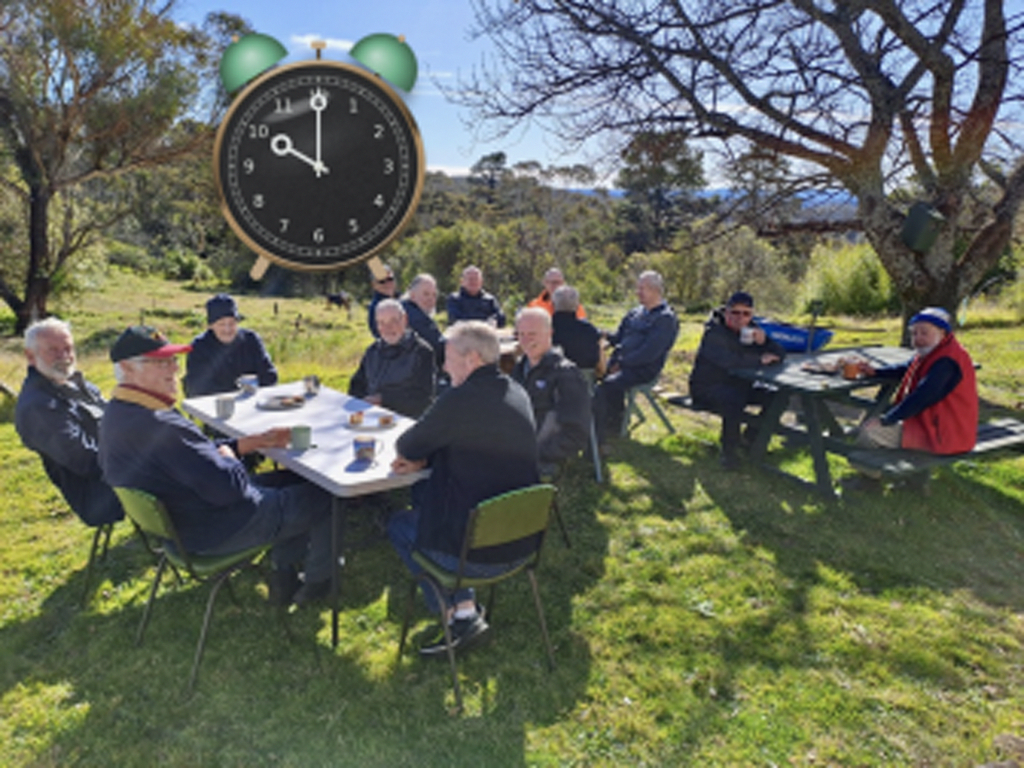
{"hour": 10, "minute": 0}
